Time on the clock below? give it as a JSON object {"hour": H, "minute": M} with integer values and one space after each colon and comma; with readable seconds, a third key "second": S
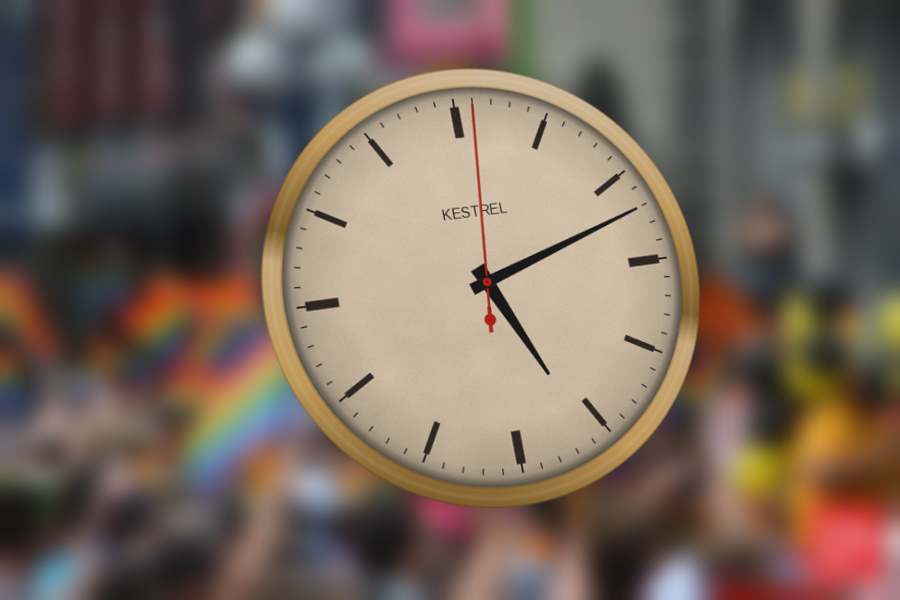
{"hour": 5, "minute": 12, "second": 1}
